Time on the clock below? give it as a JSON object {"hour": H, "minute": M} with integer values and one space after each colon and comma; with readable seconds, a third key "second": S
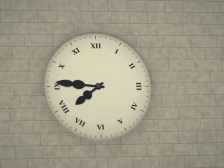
{"hour": 7, "minute": 46}
